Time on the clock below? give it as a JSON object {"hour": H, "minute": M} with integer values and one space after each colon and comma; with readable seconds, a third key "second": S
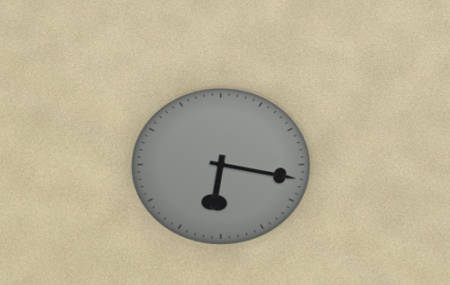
{"hour": 6, "minute": 17}
